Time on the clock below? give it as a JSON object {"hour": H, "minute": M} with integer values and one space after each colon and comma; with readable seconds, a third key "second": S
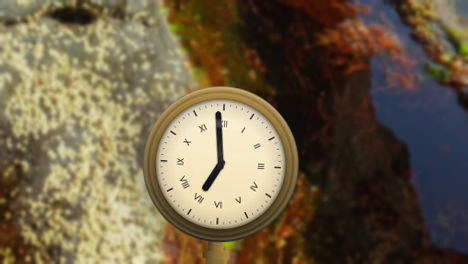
{"hour": 6, "minute": 59}
